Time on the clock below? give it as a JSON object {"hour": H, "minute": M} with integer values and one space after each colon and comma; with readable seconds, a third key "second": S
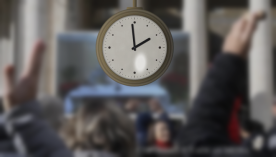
{"hour": 1, "minute": 59}
